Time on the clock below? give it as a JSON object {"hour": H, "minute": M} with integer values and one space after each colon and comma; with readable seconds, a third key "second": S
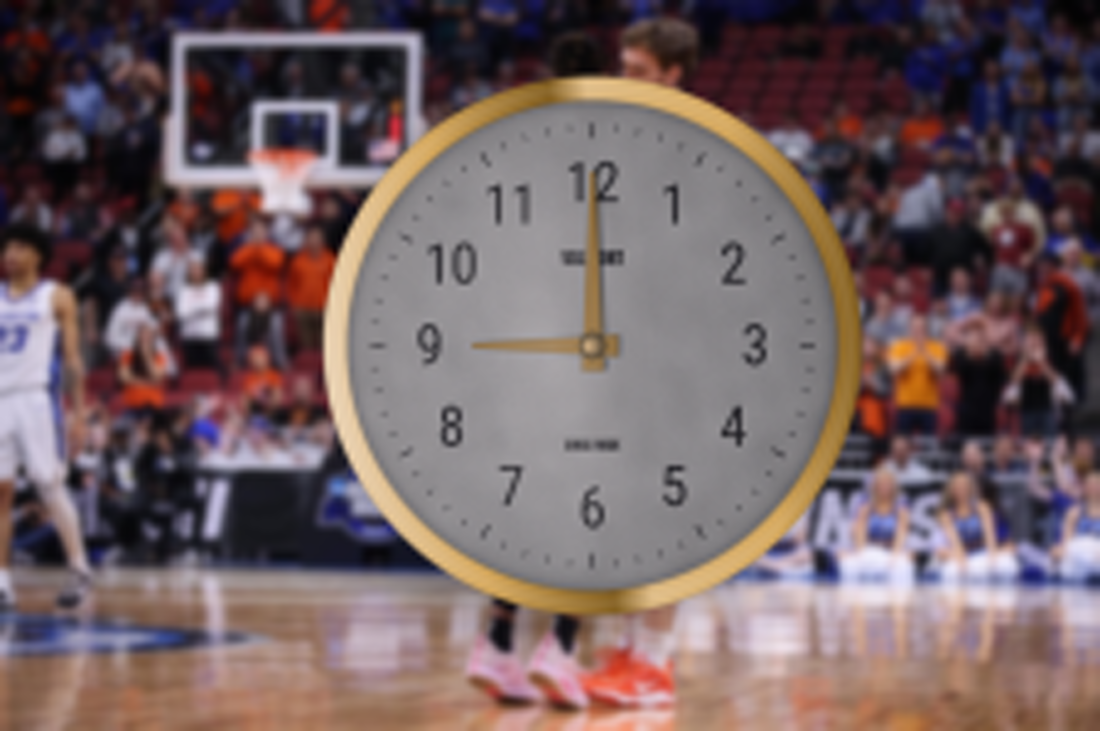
{"hour": 9, "minute": 0}
